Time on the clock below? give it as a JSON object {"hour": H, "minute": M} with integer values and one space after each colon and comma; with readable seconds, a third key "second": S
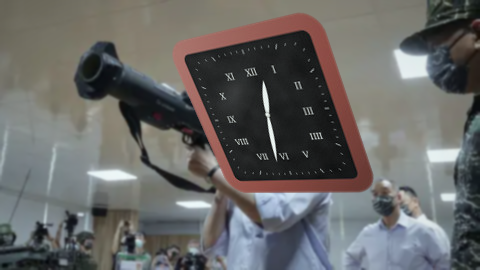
{"hour": 12, "minute": 32}
